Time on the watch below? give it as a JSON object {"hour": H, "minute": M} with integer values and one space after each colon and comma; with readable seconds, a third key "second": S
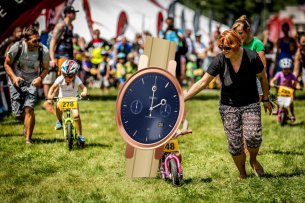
{"hour": 2, "minute": 0}
